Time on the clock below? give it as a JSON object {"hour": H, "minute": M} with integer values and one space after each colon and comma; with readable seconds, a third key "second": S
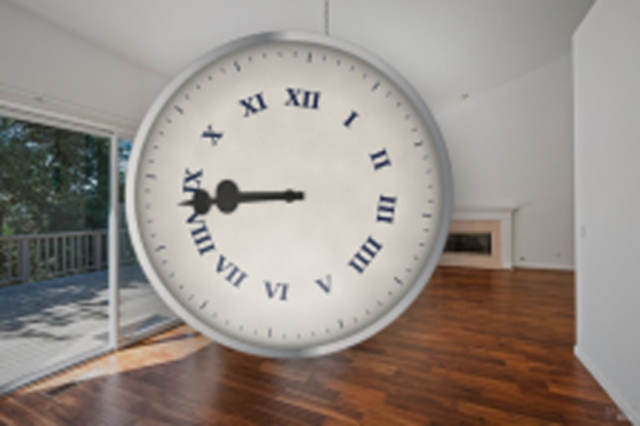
{"hour": 8, "minute": 43}
